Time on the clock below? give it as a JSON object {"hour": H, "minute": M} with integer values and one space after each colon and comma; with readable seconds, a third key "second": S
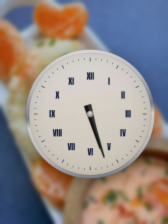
{"hour": 5, "minute": 27}
